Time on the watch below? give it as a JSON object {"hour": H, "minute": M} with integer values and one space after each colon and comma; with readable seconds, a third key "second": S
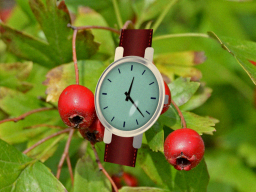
{"hour": 12, "minute": 22}
